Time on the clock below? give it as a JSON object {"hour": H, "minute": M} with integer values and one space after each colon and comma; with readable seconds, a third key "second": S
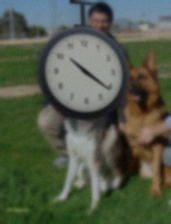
{"hour": 10, "minute": 21}
